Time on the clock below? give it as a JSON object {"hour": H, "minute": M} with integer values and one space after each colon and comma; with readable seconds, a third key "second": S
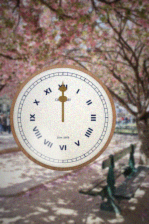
{"hour": 12, "minute": 0}
